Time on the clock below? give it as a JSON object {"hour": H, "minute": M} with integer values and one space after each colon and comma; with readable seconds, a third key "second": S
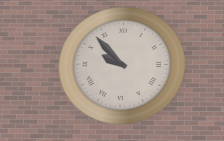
{"hour": 9, "minute": 53}
